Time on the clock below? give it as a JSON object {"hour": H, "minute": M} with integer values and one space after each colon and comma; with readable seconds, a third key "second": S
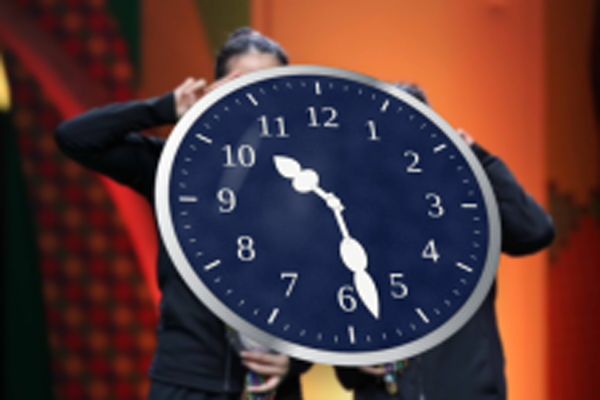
{"hour": 10, "minute": 28}
